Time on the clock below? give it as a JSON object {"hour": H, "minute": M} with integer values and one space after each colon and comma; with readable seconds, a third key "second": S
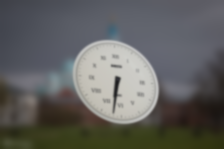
{"hour": 6, "minute": 32}
